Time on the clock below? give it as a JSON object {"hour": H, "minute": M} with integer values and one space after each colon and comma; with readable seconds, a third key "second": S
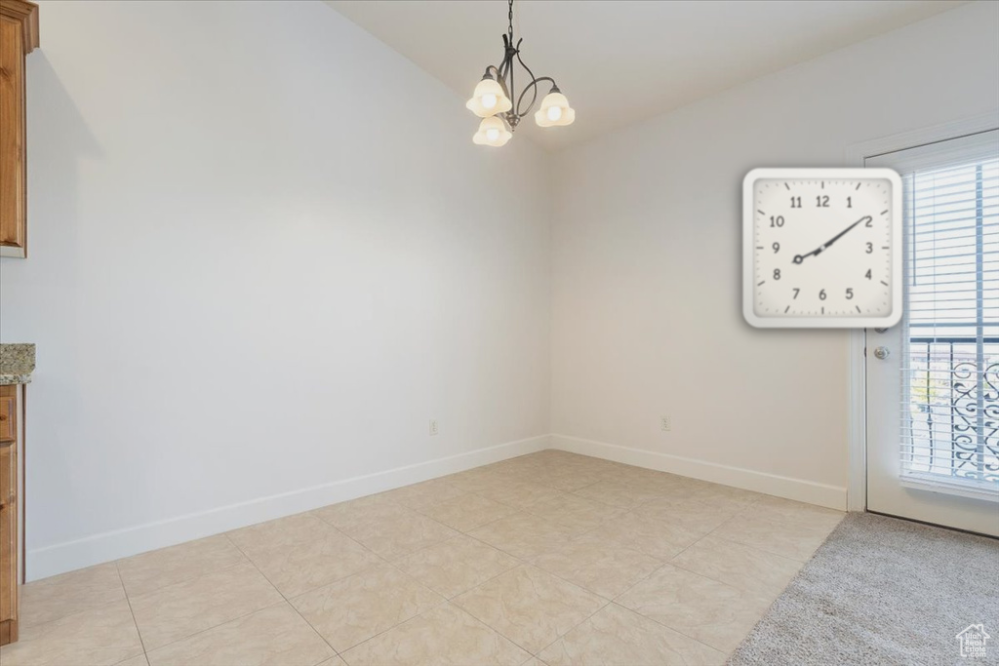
{"hour": 8, "minute": 9}
